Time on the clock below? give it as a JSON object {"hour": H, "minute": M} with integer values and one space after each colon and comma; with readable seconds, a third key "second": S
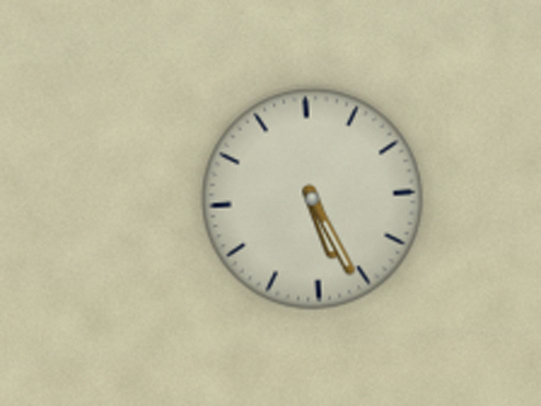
{"hour": 5, "minute": 26}
